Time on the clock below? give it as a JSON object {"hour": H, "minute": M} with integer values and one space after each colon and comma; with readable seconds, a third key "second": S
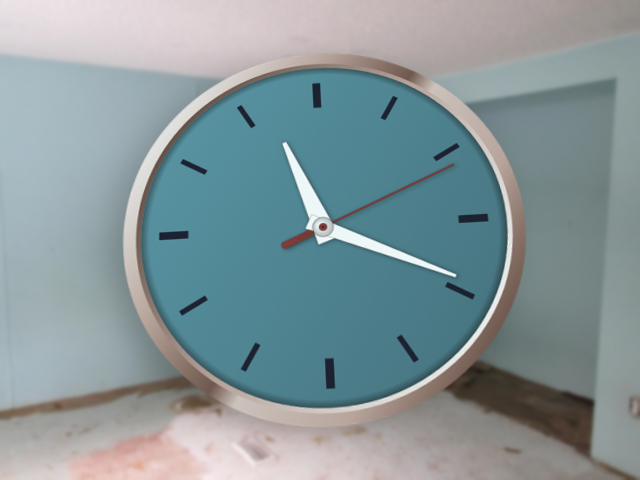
{"hour": 11, "minute": 19, "second": 11}
